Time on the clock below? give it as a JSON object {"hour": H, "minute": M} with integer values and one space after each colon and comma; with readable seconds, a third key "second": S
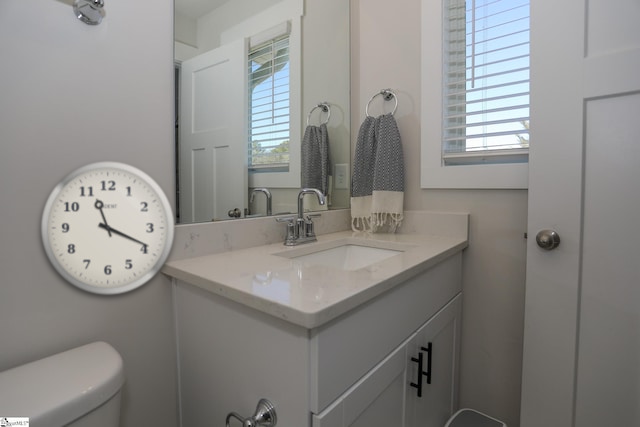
{"hour": 11, "minute": 19}
